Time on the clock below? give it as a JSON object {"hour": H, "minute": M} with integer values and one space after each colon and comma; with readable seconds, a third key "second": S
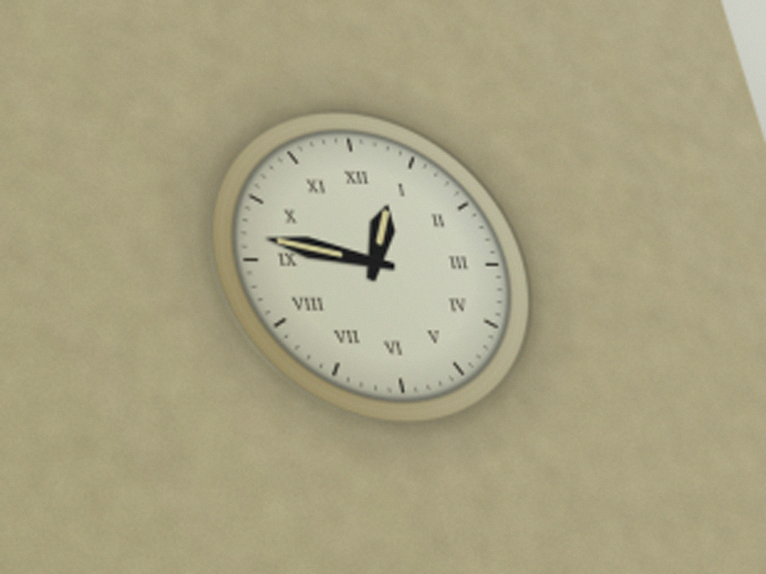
{"hour": 12, "minute": 47}
